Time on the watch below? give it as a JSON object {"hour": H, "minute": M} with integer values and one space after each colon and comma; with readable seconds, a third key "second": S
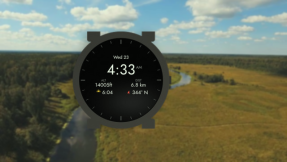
{"hour": 4, "minute": 33}
